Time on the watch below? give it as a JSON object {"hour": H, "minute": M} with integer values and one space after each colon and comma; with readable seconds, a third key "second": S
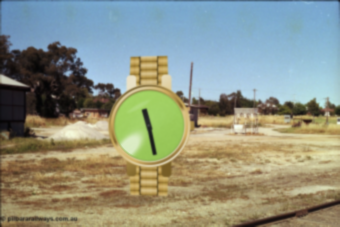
{"hour": 11, "minute": 28}
